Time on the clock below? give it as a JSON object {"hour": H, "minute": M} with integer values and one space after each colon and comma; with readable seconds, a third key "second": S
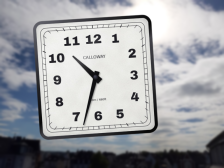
{"hour": 10, "minute": 33}
